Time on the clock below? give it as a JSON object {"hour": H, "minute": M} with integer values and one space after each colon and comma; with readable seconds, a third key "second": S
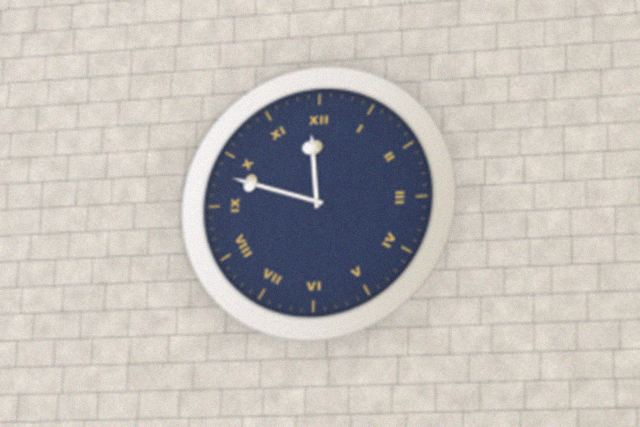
{"hour": 11, "minute": 48}
